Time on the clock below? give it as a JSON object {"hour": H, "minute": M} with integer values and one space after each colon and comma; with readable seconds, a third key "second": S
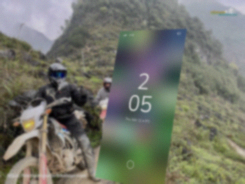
{"hour": 2, "minute": 5}
